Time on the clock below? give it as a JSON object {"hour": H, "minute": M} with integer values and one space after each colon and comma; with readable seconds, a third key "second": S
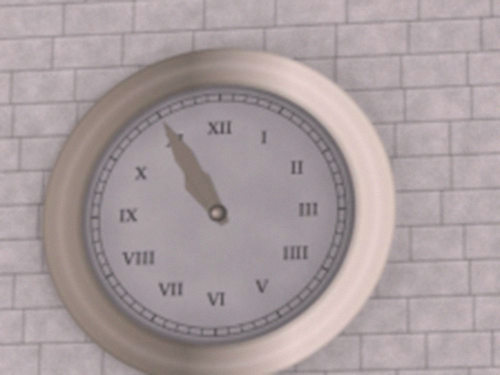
{"hour": 10, "minute": 55}
